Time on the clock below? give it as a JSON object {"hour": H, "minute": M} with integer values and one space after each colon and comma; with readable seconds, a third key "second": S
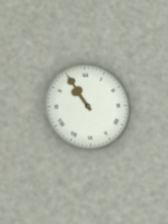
{"hour": 10, "minute": 55}
